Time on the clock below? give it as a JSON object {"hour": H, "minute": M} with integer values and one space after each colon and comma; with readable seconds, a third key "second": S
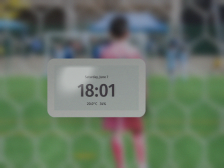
{"hour": 18, "minute": 1}
